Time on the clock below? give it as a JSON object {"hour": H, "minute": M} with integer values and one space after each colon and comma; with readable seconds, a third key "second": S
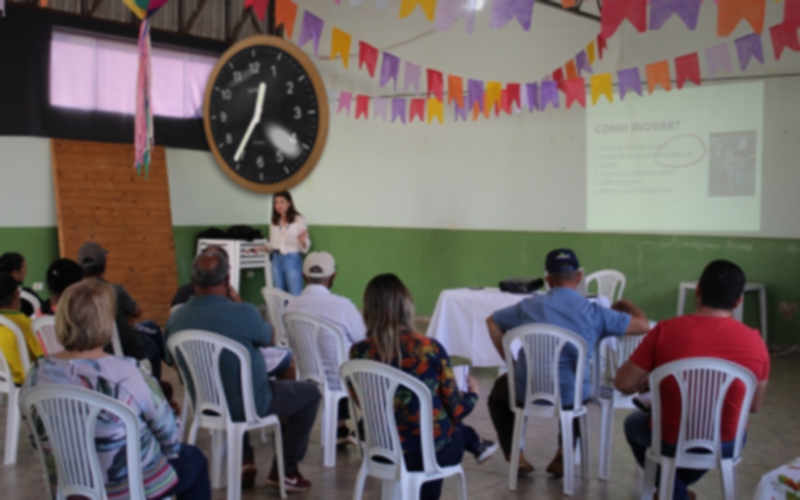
{"hour": 12, "minute": 36}
